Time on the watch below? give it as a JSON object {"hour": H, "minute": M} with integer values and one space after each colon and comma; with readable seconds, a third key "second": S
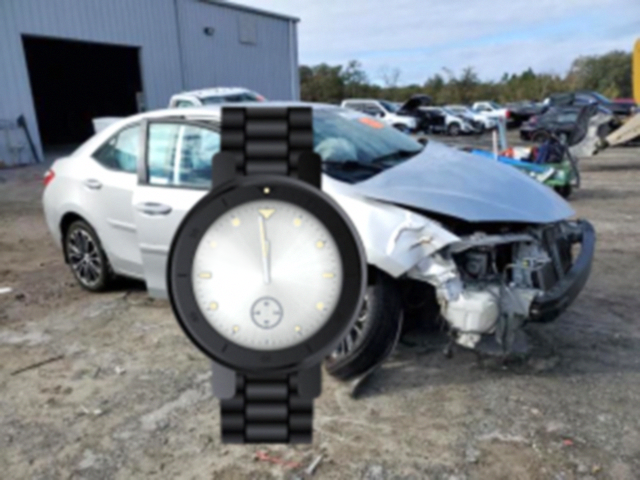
{"hour": 11, "minute": 59}
